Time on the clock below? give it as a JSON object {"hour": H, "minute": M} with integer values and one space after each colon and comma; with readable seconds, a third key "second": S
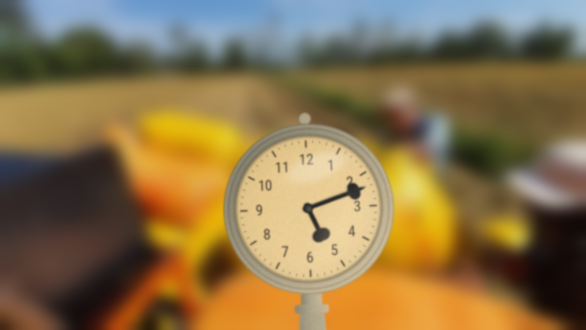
{"hour": 5, "minute": 12}
